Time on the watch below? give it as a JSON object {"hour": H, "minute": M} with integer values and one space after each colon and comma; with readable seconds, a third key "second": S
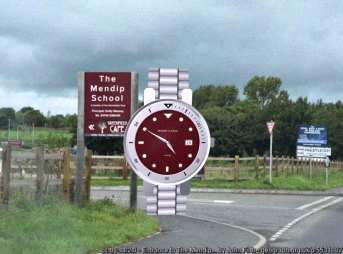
{"hour": 4, "minute": 50}
